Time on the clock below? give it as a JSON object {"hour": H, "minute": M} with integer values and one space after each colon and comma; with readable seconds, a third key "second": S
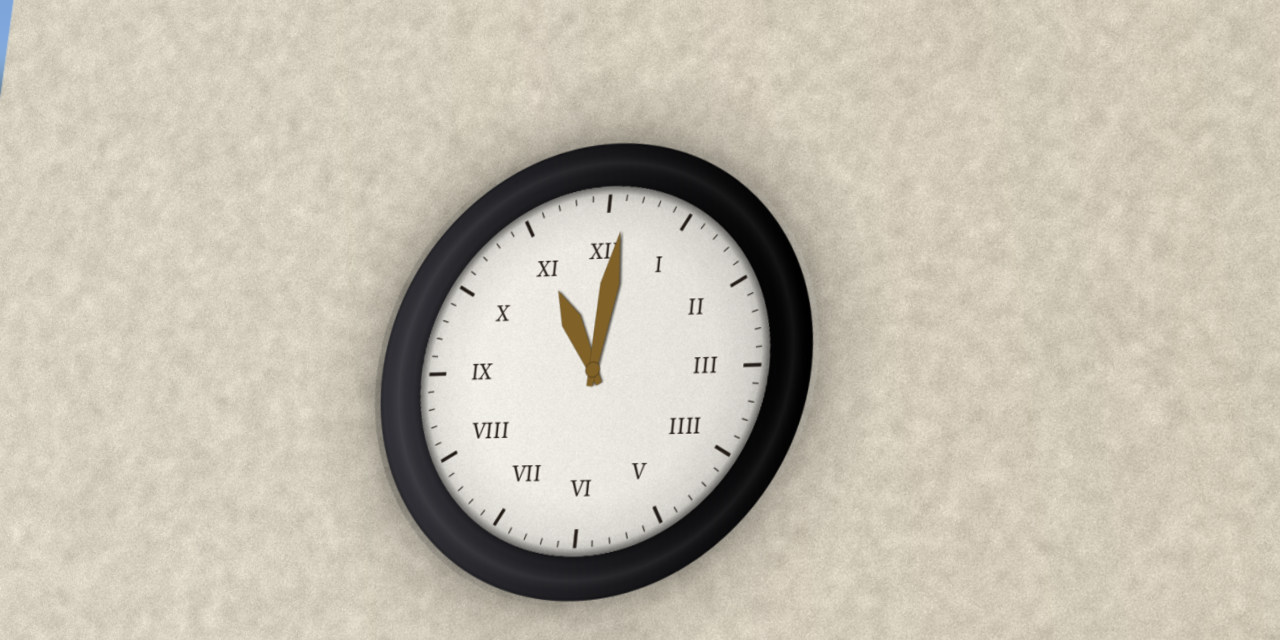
{"hour": 11, "minute": 1}
